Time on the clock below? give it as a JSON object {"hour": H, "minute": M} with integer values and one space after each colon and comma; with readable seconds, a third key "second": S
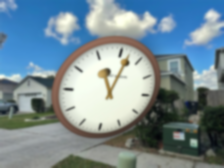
{"hour": 11, "minute": 2}
